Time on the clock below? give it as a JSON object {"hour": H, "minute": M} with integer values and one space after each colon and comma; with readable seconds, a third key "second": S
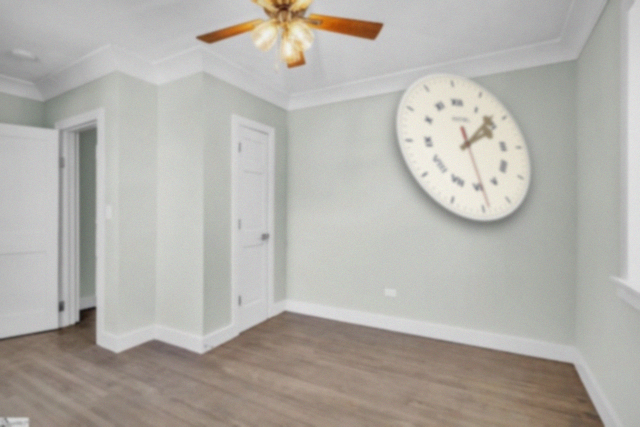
{"hour": 2, "minute": 8, "second": 29}
